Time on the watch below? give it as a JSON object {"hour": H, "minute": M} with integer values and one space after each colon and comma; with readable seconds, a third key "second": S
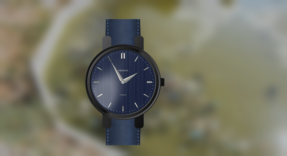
{"hour": 1, "minute": 55}
